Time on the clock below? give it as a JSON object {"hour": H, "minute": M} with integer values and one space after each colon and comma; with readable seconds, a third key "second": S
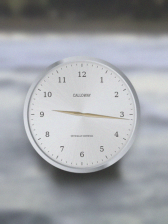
{"hour": 9, "minute": 16}
